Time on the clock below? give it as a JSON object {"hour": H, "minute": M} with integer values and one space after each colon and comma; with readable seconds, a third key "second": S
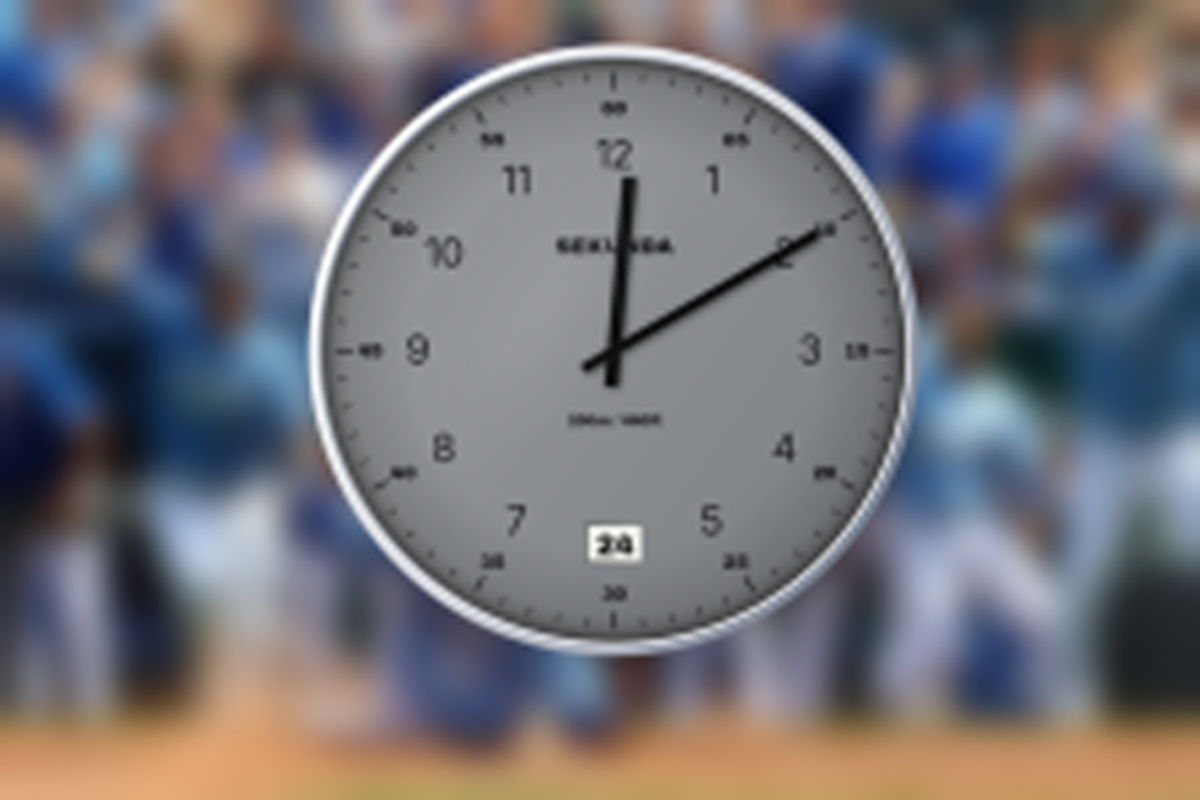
{"hour": 12, "minute": 10}
